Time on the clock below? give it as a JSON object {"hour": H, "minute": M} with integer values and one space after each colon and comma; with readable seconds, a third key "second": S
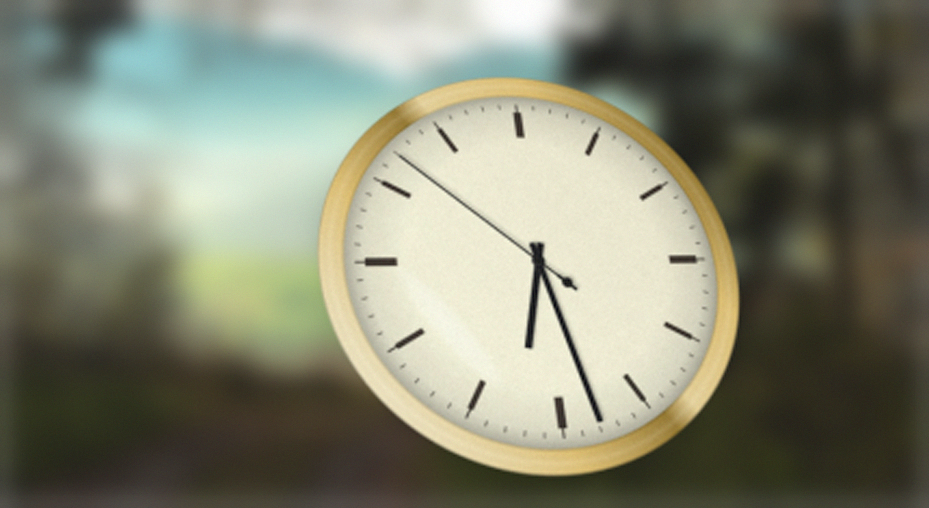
{"hour": 6, "minute": 27, "second": 52}
